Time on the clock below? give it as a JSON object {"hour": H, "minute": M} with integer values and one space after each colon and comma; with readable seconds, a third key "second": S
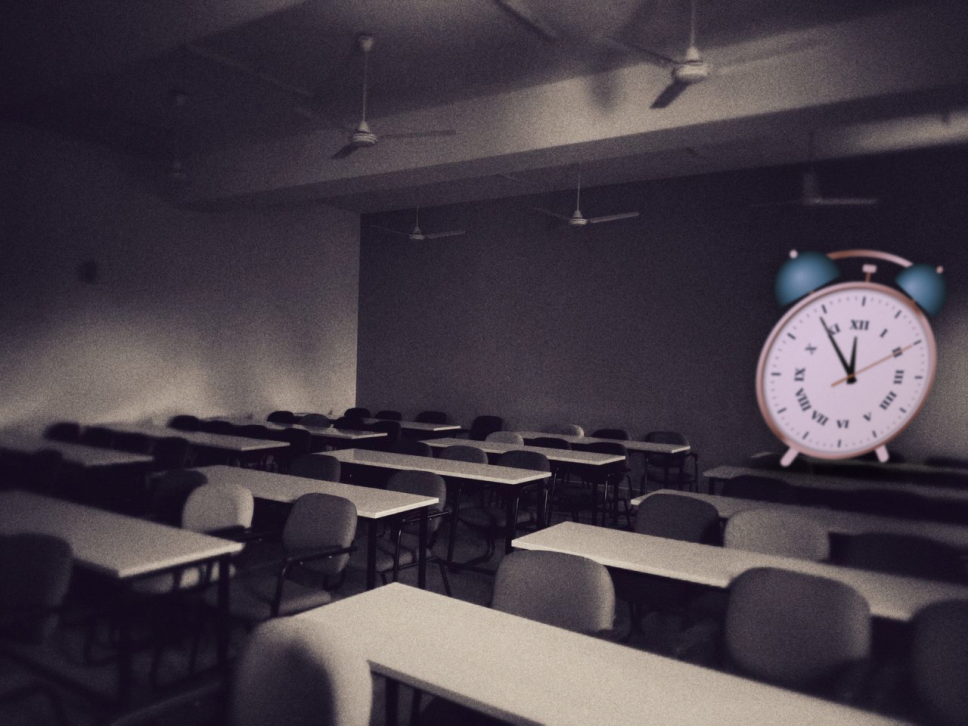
{"hour": 11, "minute": 54, "second": 10}
